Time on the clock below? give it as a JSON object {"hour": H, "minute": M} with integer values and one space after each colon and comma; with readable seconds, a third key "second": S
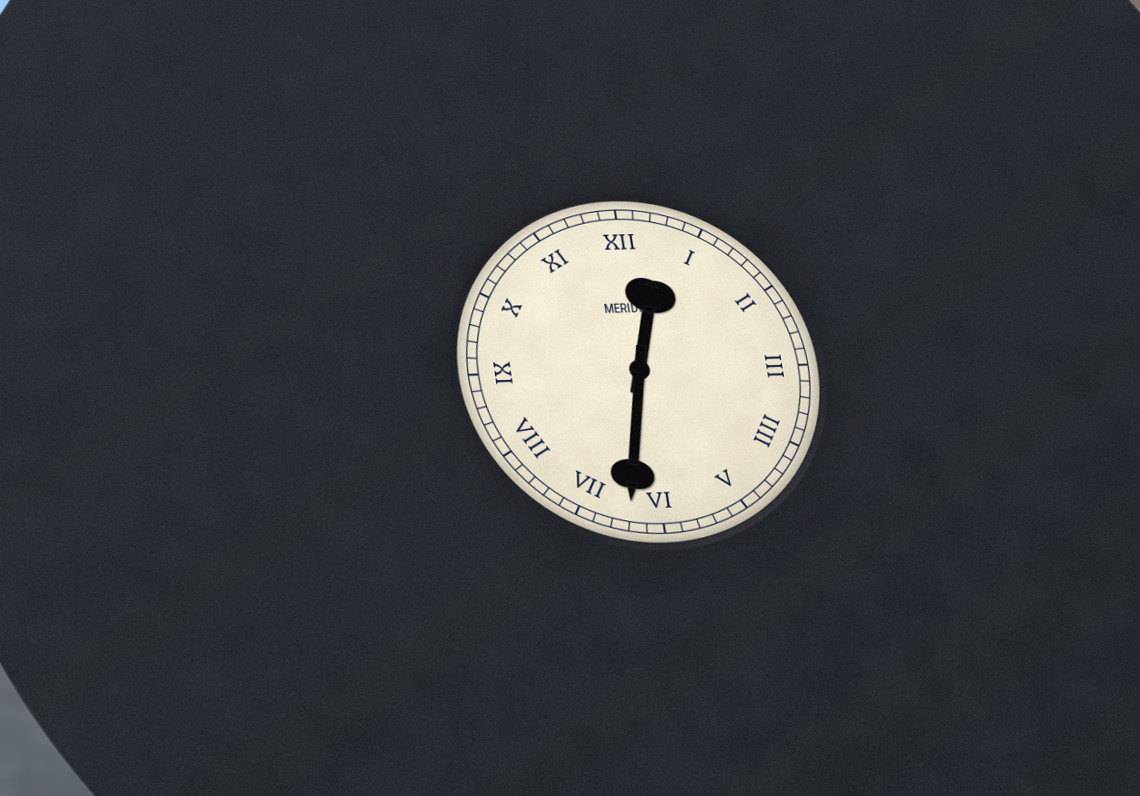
{"hour": 12, "minute": 32}
